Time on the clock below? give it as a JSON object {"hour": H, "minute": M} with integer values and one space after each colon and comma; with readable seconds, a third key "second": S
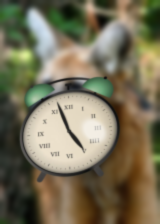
{"hour": 4, "minute": 57}
